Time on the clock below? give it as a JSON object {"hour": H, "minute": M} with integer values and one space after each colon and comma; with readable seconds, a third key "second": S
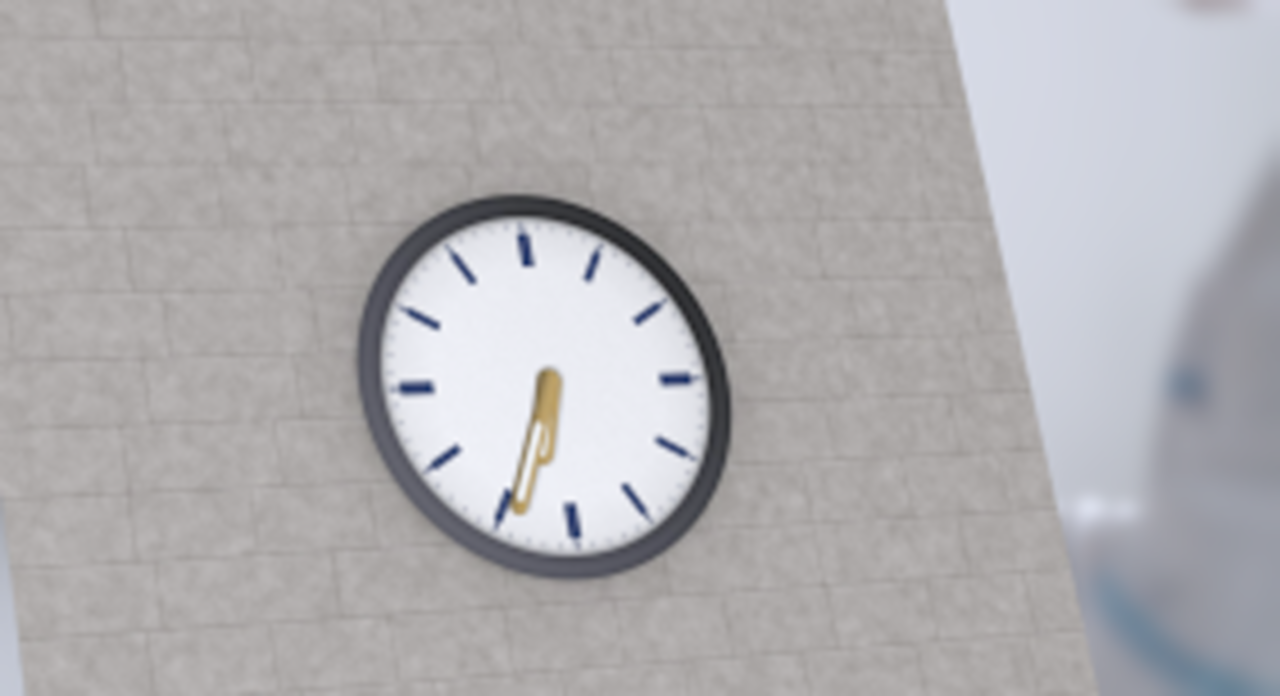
{"hour": 6, "minute": 34}
